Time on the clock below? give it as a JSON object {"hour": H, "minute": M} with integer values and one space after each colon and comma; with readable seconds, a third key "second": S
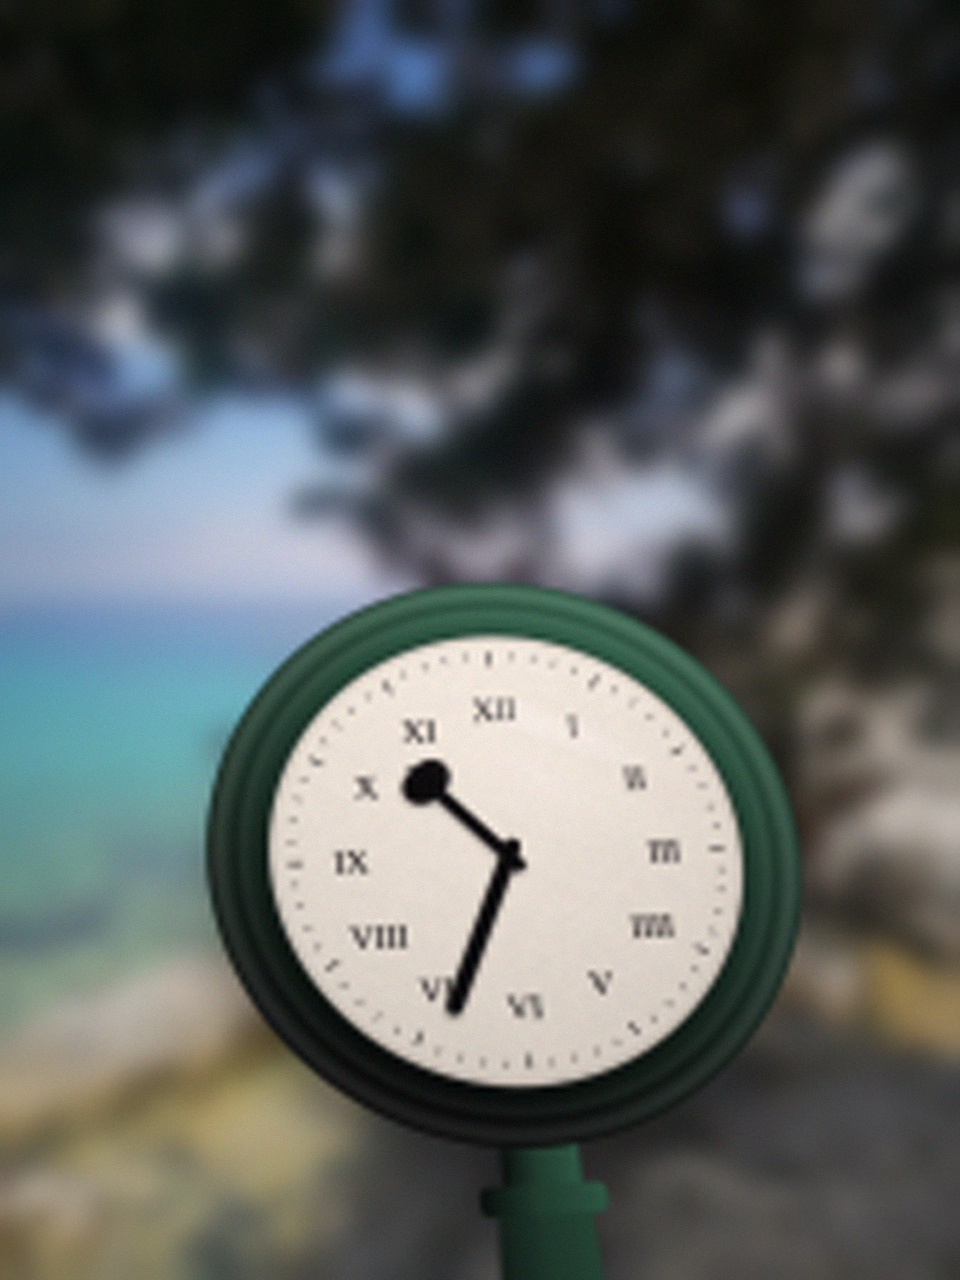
{"hour": 10, "minute": 34}
